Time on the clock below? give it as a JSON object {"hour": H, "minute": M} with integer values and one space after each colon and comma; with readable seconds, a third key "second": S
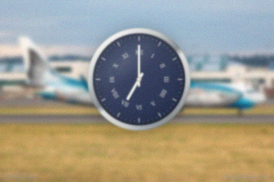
{"hour": 7, "minute": 0}
